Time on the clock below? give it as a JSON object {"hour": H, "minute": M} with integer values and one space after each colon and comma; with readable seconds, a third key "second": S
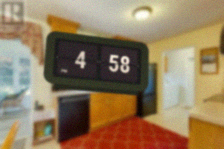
{"hour": 4, "minute": 58}
